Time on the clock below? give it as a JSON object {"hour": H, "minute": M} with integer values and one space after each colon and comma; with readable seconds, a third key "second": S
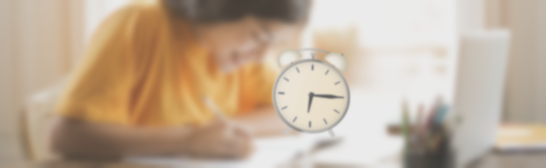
{"hour": 6, "minute": 15}
